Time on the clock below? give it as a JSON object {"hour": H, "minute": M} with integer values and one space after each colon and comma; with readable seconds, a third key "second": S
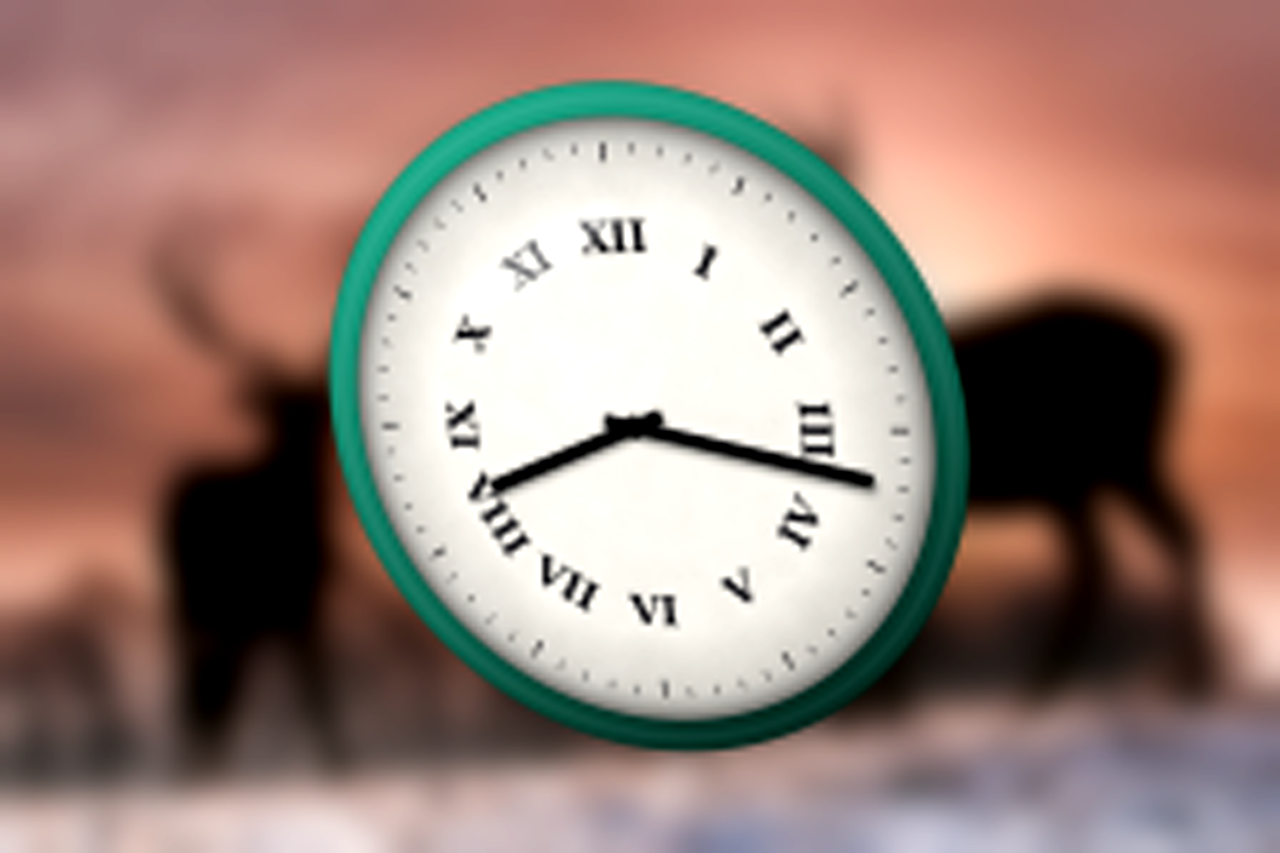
{"hour": 8, "minute": 17}
